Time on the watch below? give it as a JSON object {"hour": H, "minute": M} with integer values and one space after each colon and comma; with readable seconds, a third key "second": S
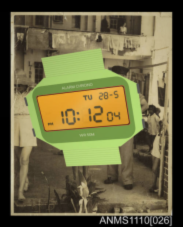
{"hour": 10, "minute": 12, "second": 4}
